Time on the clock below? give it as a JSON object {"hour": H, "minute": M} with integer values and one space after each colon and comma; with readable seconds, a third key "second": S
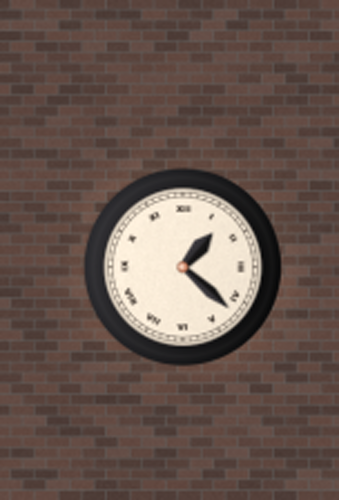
{"hour": 1, "minute": 22}
